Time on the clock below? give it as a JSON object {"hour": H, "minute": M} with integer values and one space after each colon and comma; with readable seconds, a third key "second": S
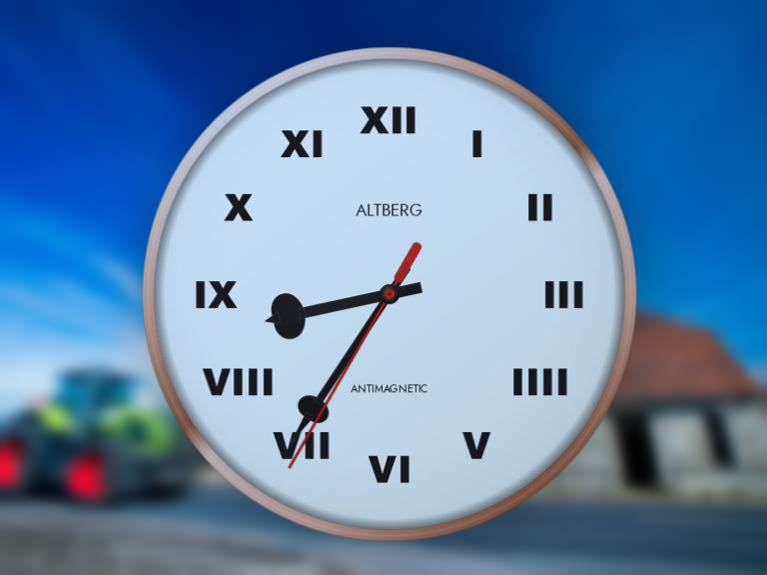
{"hour": 8, "minute": 35, "second": 35}
